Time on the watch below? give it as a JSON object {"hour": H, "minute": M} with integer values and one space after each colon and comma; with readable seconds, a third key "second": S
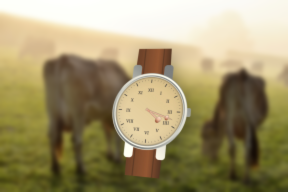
{"hour": 4, "minute": 18}
